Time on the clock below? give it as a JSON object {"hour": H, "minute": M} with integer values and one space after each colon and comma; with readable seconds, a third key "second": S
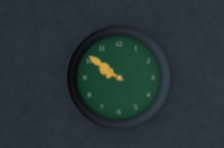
{"hour": 9, "minute": 51}
